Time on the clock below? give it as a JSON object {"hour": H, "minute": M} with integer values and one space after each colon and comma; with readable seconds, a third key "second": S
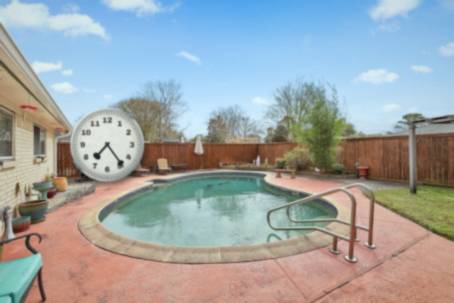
{"hour": 7, "minute": 24}
